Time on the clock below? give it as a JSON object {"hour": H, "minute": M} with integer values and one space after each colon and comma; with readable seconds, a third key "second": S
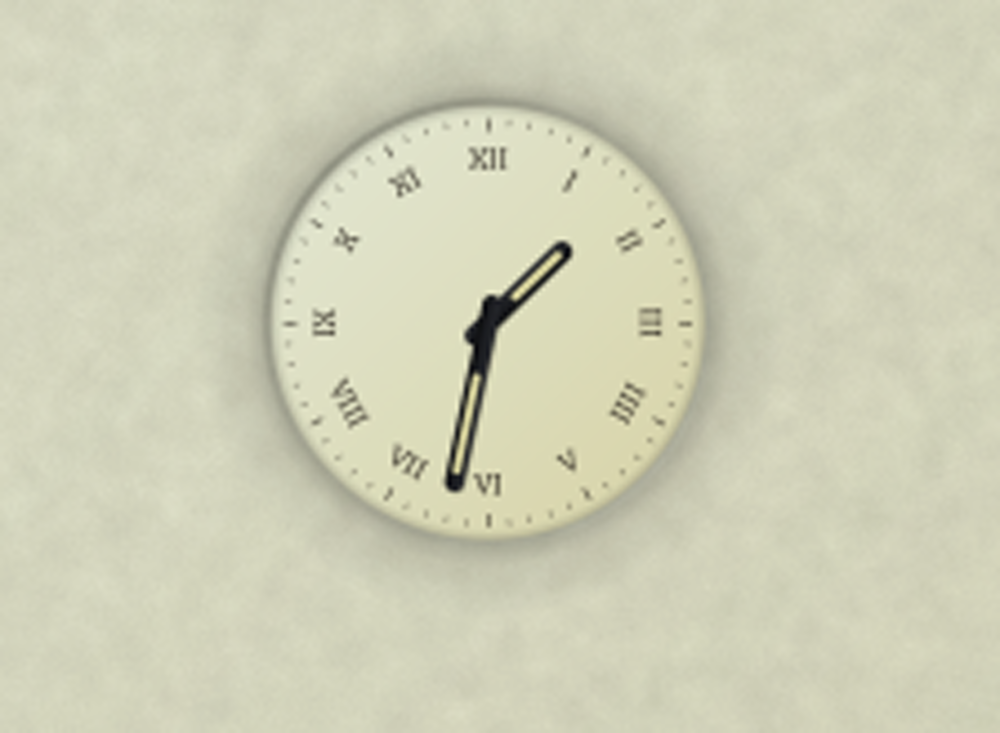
{"hour": 1, "minute": 32}
